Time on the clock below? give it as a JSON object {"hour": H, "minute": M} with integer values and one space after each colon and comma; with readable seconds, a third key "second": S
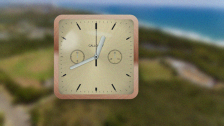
{"hour": 12, "minute": 41}
